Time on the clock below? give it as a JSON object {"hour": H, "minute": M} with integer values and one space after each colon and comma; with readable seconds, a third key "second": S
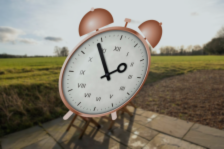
{"hour": 1, "minute": 54}
